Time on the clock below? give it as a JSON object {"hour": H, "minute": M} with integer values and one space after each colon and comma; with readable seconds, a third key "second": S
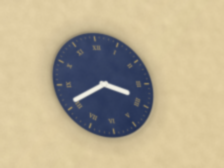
{"hour": 3, "minute": 41}
